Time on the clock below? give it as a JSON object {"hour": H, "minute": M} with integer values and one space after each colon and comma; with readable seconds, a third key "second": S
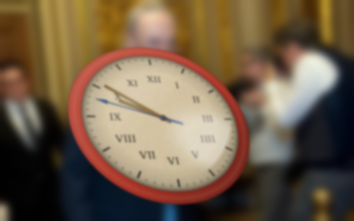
{"hour": 9, "minute": 50, "second": 48}
